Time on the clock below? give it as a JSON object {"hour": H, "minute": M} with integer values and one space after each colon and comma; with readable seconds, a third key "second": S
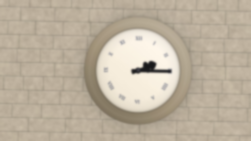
{"hour": 2, "minute": 15}
